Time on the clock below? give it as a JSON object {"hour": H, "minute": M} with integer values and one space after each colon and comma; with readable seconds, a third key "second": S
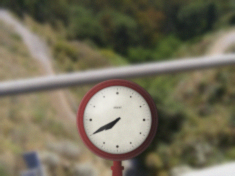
{"hour": 7, "minute": 40}
